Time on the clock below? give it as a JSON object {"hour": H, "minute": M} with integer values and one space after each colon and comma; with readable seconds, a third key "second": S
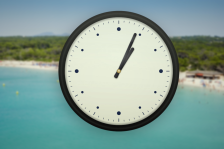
{"hour": 1, "minute": 4}
